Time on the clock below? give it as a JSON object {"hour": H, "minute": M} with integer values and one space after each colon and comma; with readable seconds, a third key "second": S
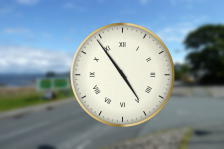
{"hour": 4, "minute": 54}
